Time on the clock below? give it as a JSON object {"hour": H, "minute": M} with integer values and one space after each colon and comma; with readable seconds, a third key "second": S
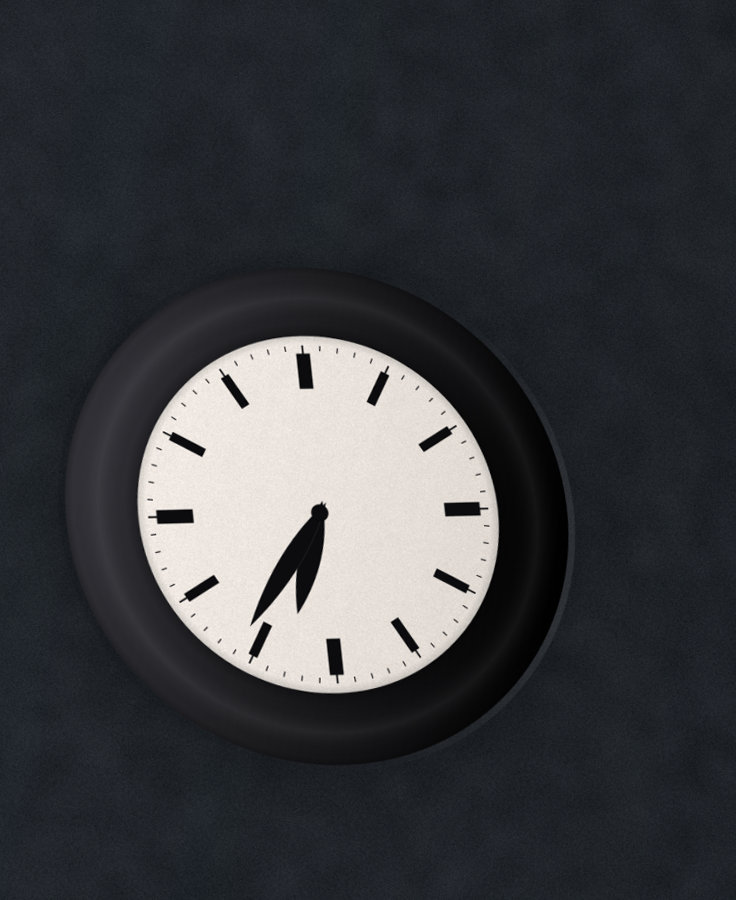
{"hour": 6, "minute": 36}
